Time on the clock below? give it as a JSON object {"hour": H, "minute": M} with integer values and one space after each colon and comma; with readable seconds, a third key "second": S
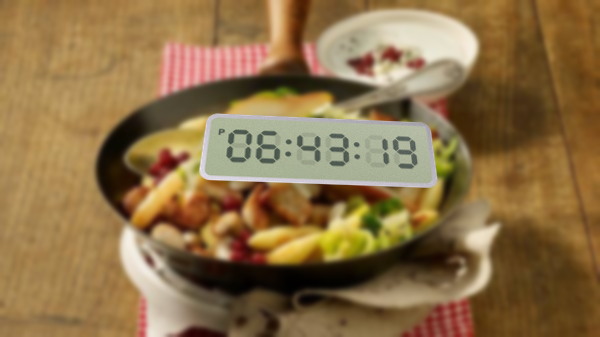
{"hour": 6, "minute": 43, "second": 19}
